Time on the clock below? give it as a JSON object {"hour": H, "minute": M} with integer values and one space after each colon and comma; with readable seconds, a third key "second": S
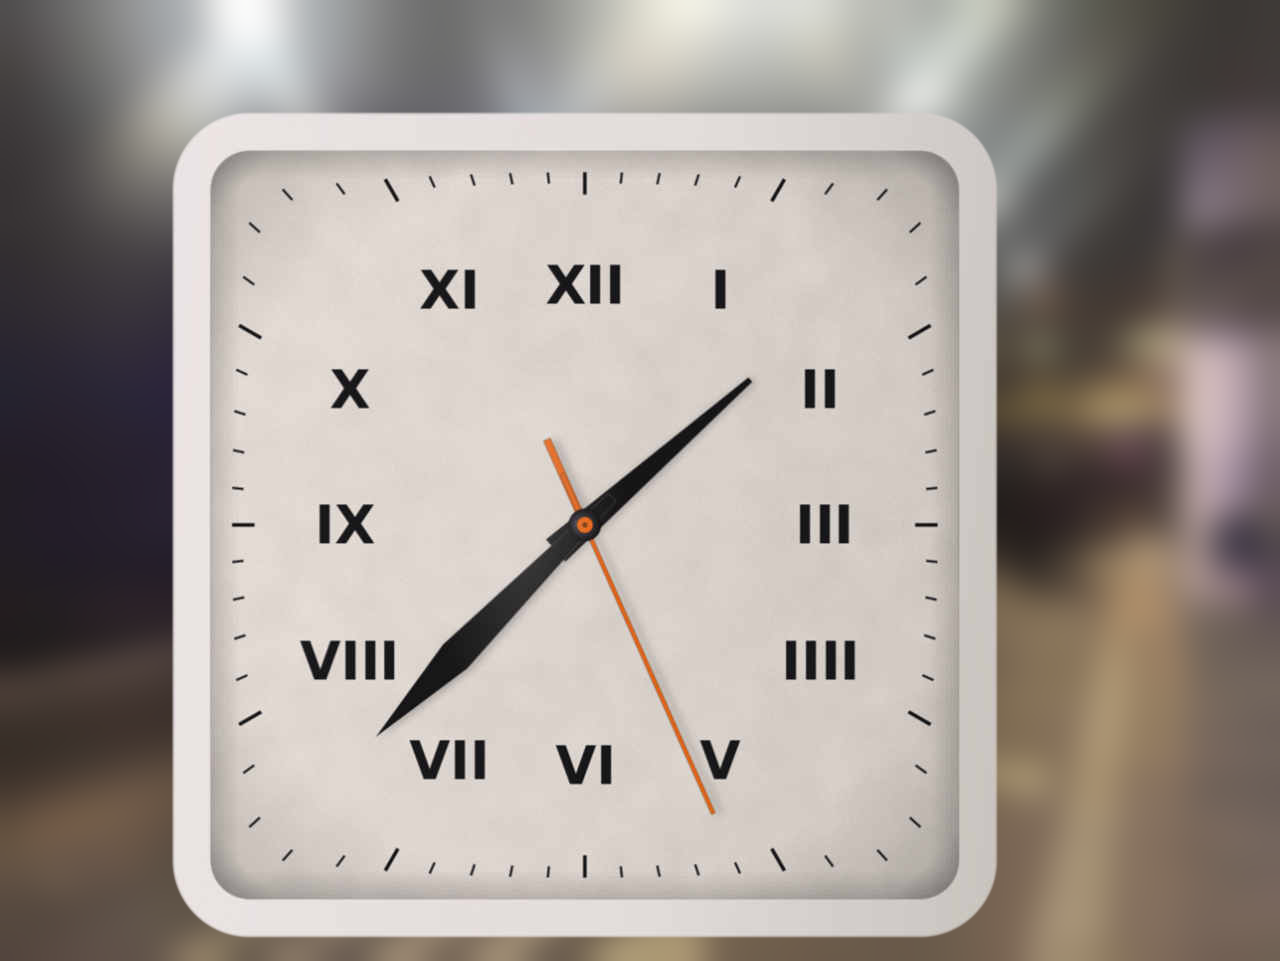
{"hour": 1, "minute": 37, "second": 26}
